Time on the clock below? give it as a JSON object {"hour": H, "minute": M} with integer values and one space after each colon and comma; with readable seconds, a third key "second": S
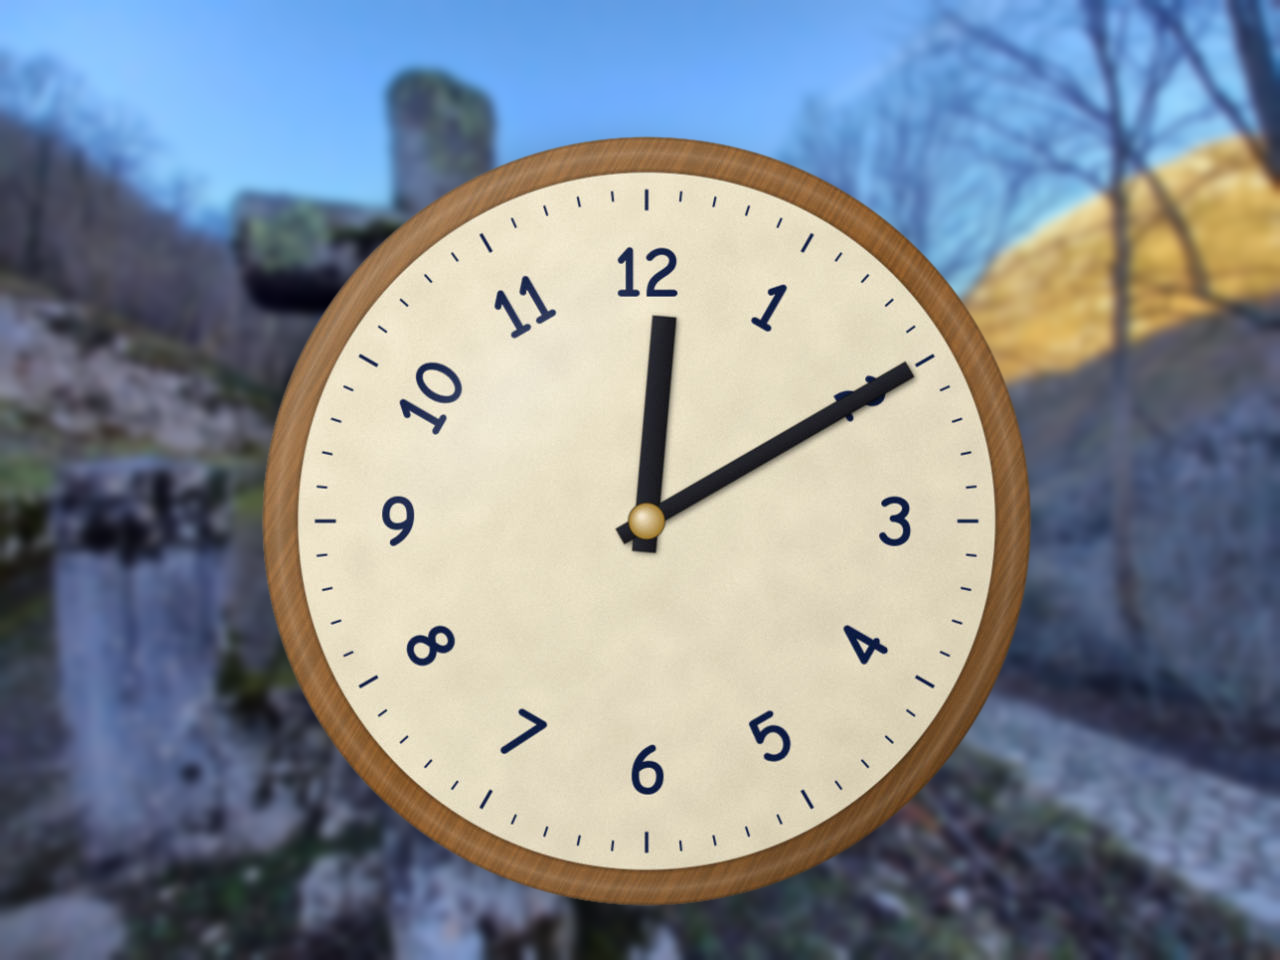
{"hour": 12, "minute": 10}
